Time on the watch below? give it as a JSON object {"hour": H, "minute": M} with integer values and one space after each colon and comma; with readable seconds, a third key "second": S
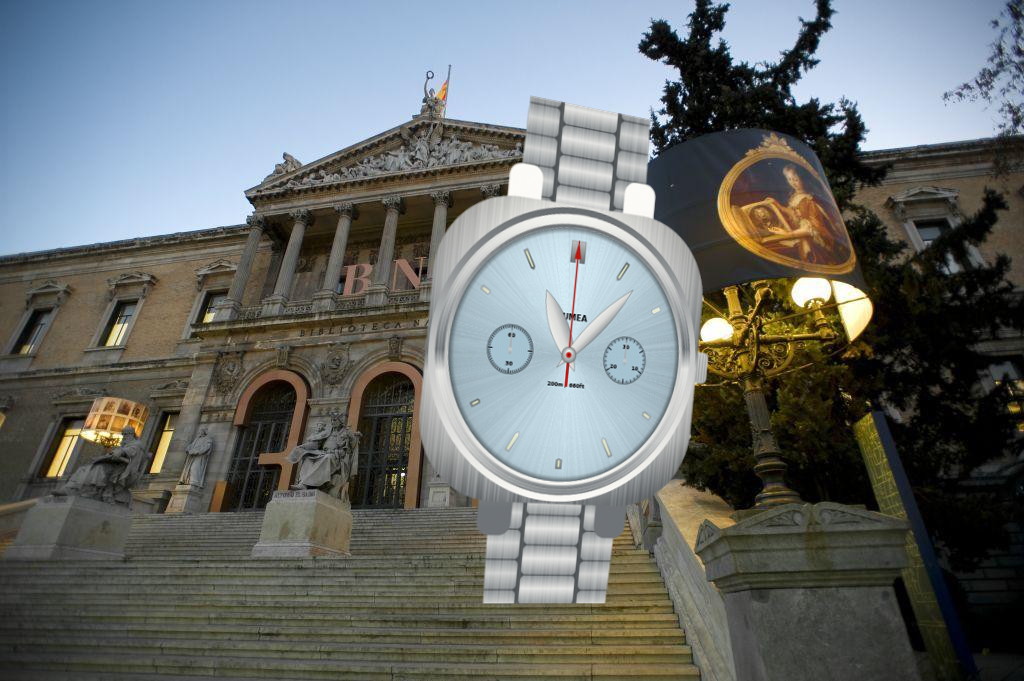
{"hour": 11, "minute": 7}
